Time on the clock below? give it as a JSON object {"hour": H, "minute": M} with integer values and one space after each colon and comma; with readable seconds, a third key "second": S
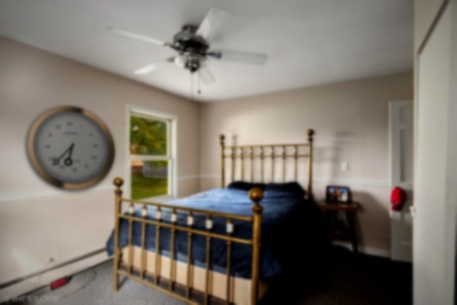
{"hour": 6, "minute": 38}
